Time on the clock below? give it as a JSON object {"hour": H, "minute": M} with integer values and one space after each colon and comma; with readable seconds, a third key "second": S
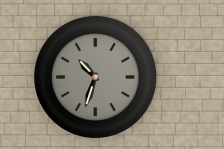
{"hour": 10, "minute": 33}
